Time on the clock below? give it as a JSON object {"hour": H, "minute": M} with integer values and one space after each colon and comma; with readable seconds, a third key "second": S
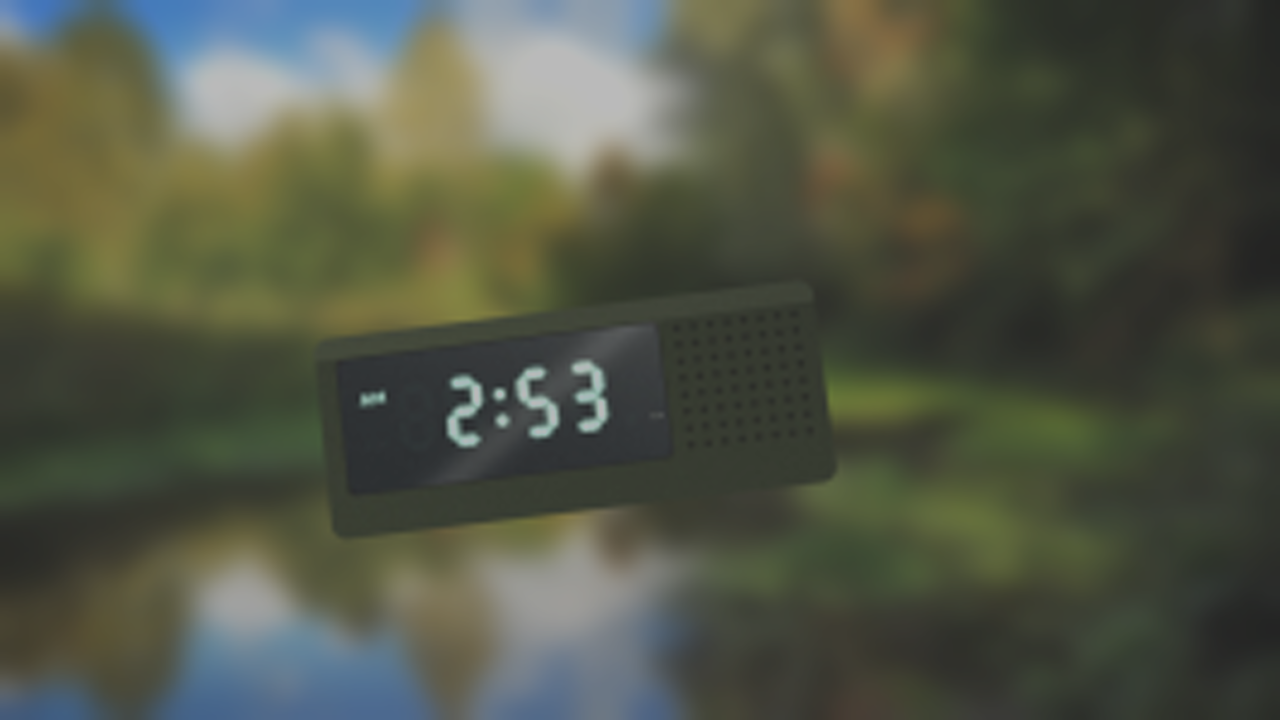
{"hour": 2, "minute": 53}
